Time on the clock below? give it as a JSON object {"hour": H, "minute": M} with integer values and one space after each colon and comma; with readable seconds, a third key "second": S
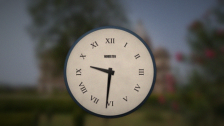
{"hour": 9, "minute": 31}
